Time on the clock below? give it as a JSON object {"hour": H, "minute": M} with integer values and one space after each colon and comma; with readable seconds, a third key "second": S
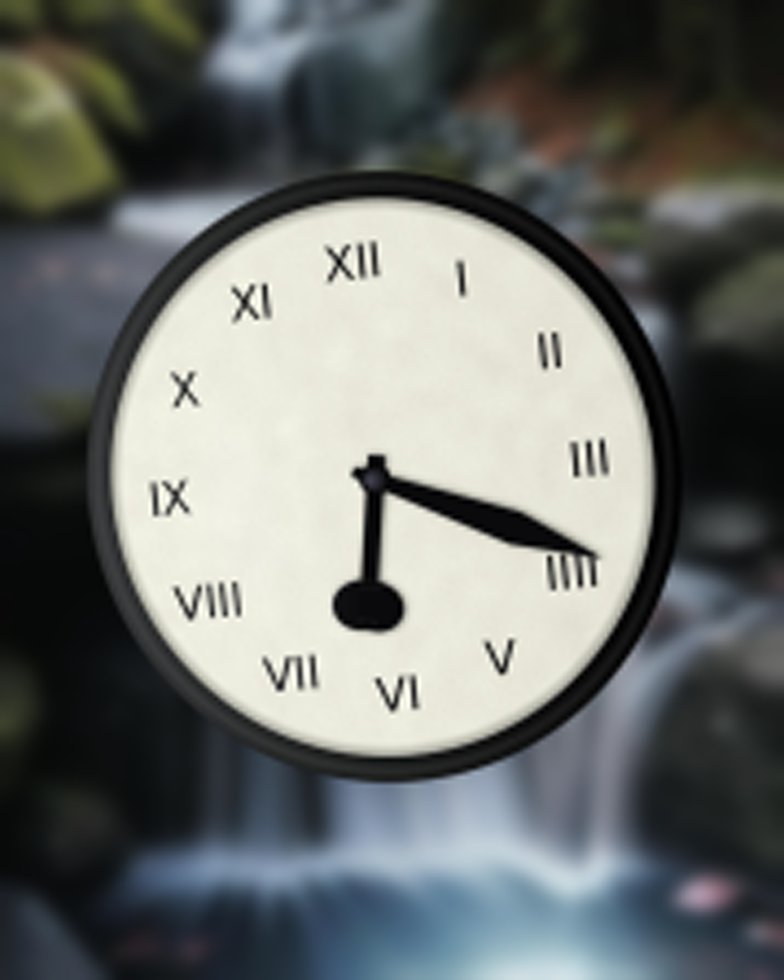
{"hour": 6, "minute": 19}
